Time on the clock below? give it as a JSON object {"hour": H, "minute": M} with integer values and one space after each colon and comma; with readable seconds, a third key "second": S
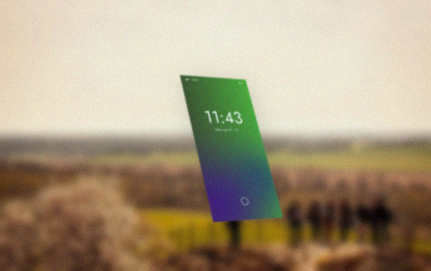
{"hour": 11, "minute": 43}
